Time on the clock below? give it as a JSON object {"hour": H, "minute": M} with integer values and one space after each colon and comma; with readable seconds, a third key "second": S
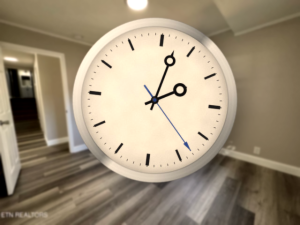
{"hour": 2, "minute": 2, "second": 23}
